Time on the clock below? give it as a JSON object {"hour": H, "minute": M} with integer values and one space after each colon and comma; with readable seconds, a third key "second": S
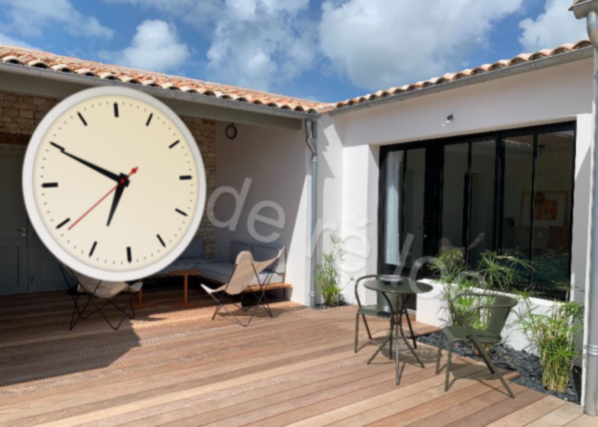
{"hour": 6, "minute": 49, "second": 39}
